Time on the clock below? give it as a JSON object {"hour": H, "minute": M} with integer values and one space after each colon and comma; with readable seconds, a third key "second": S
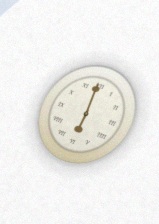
{"hour": 5, "minute": 59}
